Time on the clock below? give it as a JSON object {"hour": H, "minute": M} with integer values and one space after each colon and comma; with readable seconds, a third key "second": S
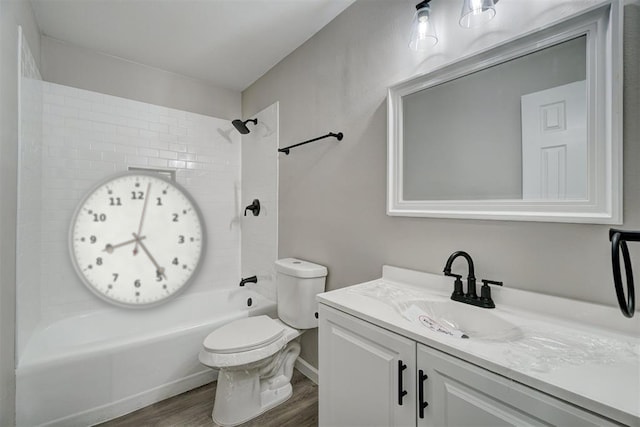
{"hour": 8, "minute": 24, "second": 2}
